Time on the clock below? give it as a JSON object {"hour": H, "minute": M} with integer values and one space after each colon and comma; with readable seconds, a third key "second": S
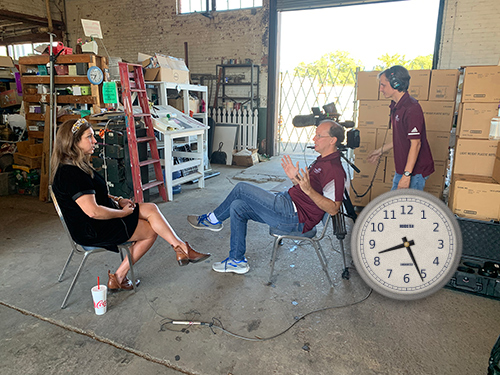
{"hour": 8, "minute": 26}
